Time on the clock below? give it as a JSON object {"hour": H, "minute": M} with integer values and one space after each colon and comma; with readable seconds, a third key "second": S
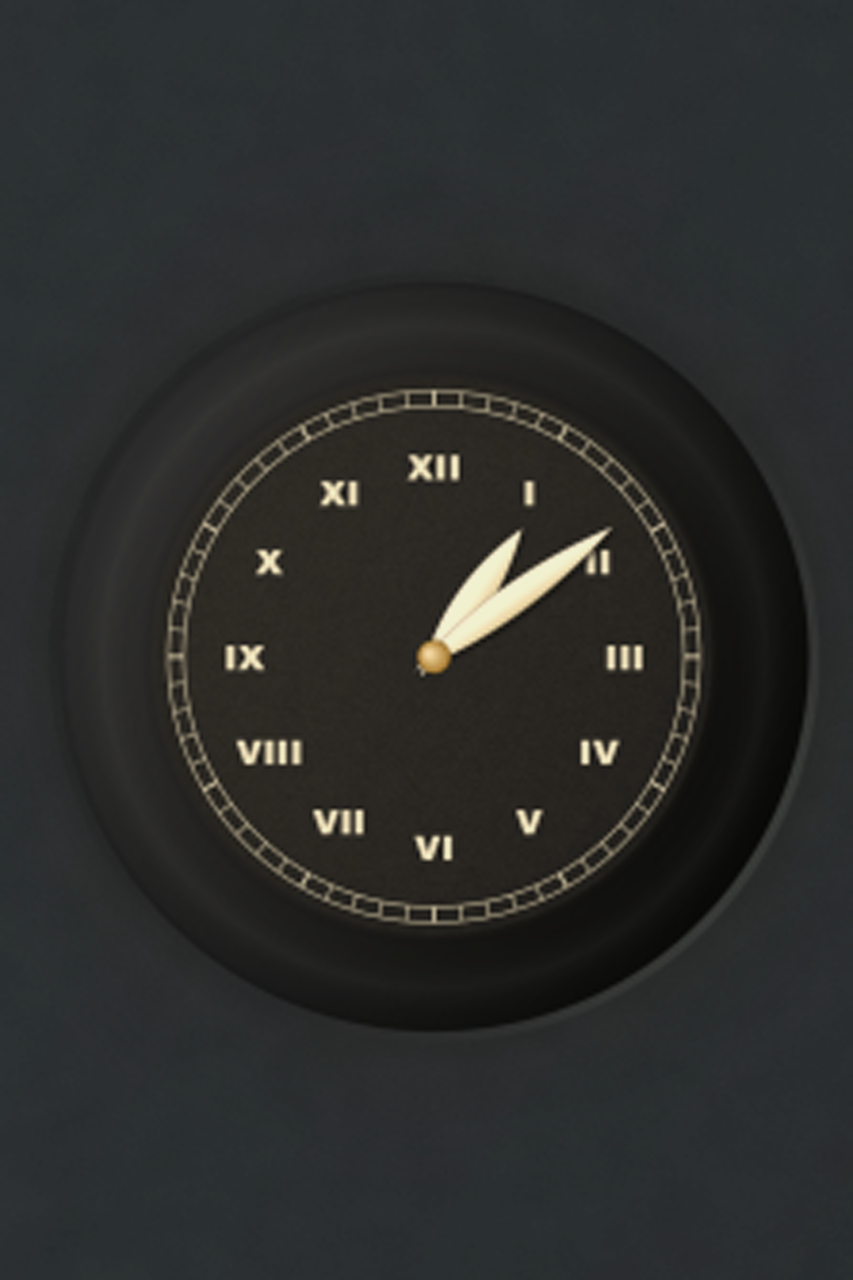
{"hour": 1, "minute": 9}
